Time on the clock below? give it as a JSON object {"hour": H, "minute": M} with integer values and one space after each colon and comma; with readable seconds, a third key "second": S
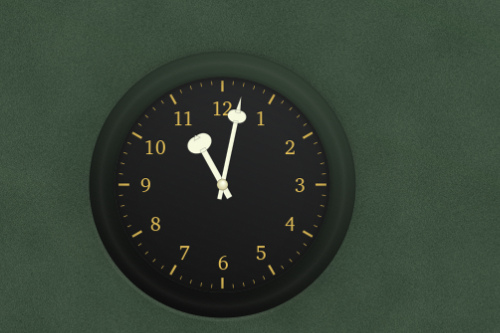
{"hour": 11, "minute": 2}
